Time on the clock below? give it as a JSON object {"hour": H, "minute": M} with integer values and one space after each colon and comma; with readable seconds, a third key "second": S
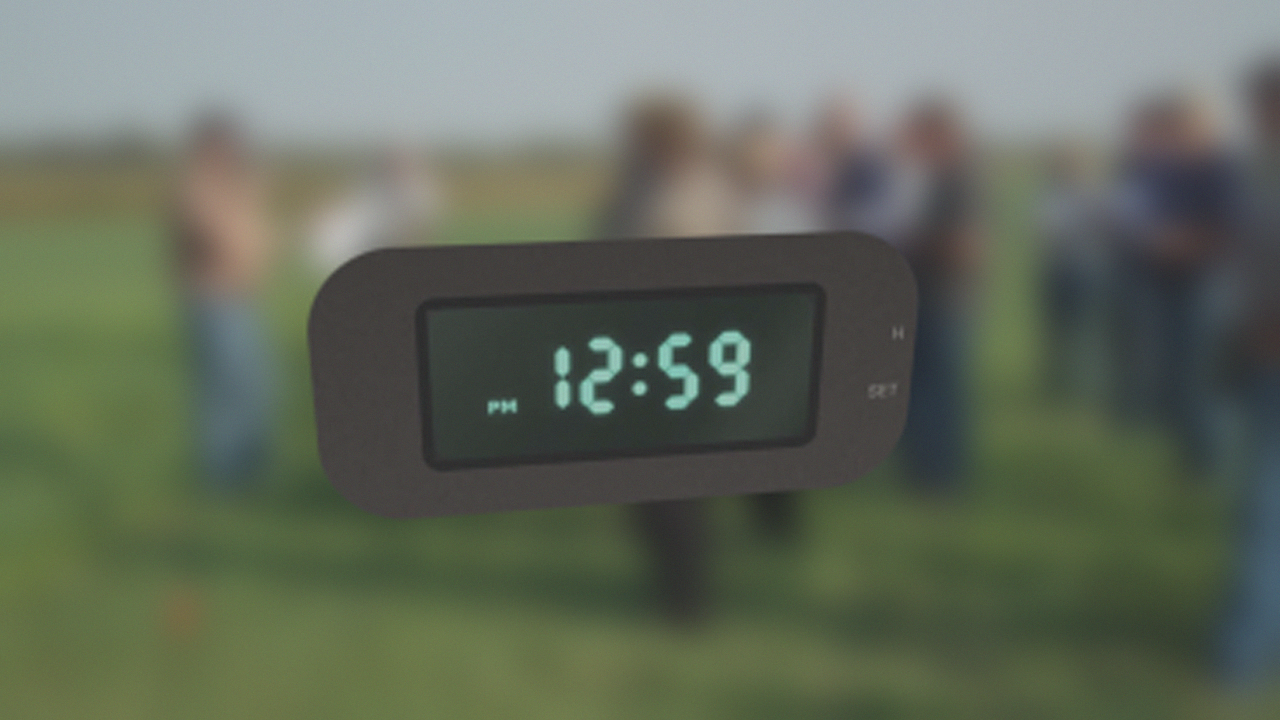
{"hour": 12, "minute": 59}
